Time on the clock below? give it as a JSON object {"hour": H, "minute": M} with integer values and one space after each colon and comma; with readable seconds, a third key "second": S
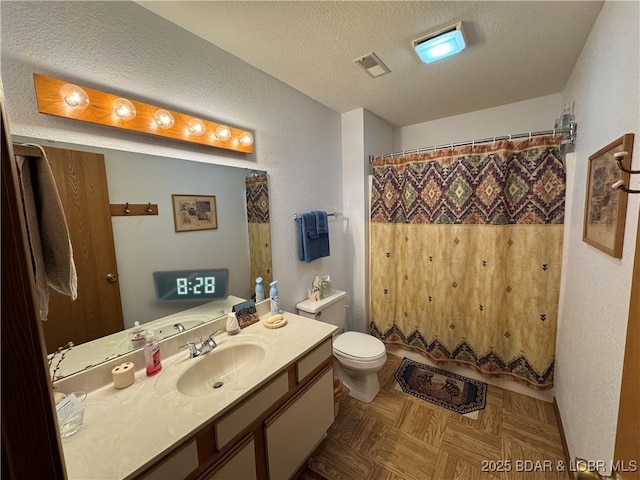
{"hour": 8, "minute": 28}
